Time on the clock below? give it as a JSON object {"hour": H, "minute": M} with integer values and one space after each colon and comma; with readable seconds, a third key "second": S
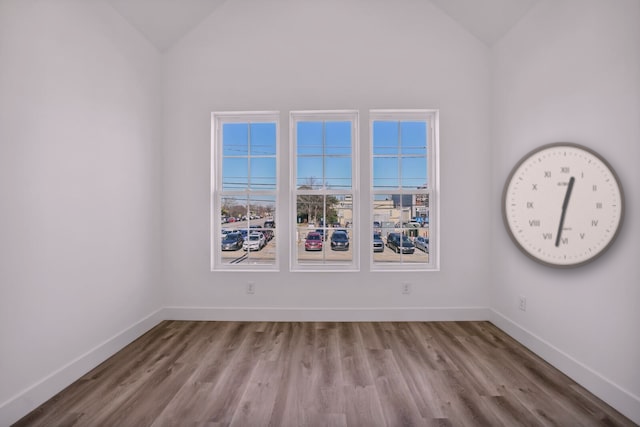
{"hour": 12, "minute": 32}
